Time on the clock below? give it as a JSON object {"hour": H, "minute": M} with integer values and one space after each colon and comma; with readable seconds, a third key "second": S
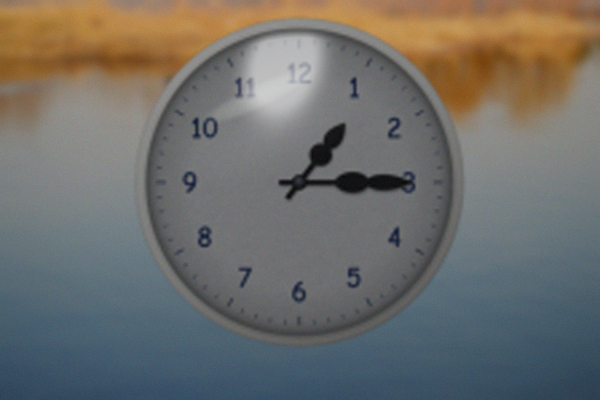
{"hour": 1, "minute": 15}
